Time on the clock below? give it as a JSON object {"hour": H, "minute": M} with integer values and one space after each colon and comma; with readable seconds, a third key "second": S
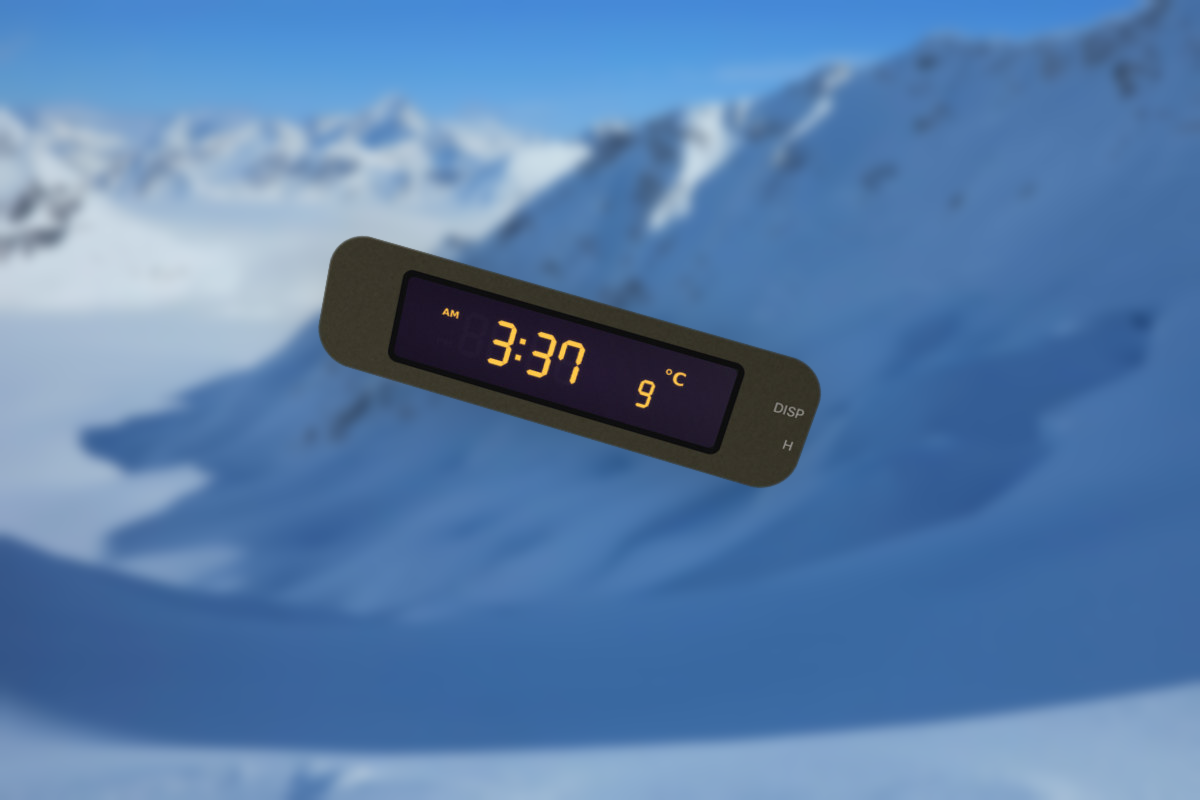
{"hour": 3, "minute": 37}
